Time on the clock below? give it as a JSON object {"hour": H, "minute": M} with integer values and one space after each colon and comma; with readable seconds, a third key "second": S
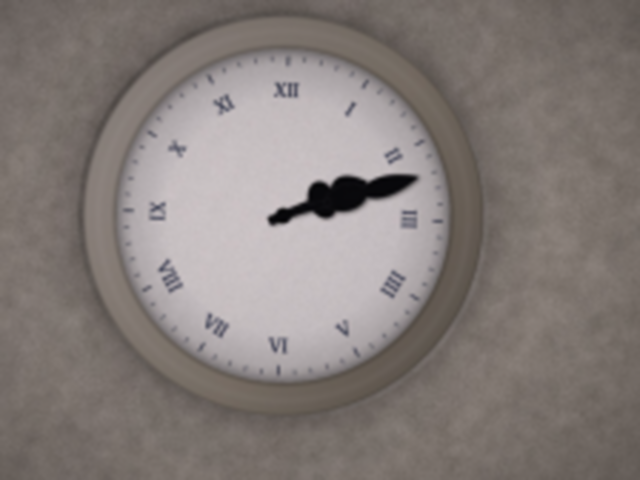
{"hour": 2, "minute": 12}
